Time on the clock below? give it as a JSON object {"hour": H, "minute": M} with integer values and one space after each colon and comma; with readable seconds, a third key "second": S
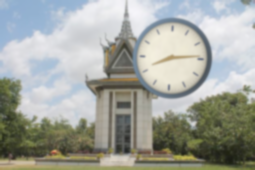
{"hour": 8, "minute": 14}
